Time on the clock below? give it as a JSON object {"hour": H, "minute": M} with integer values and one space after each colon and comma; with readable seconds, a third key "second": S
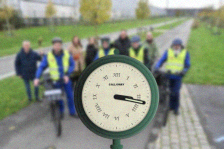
{"hour": 3, "minute": 17}
